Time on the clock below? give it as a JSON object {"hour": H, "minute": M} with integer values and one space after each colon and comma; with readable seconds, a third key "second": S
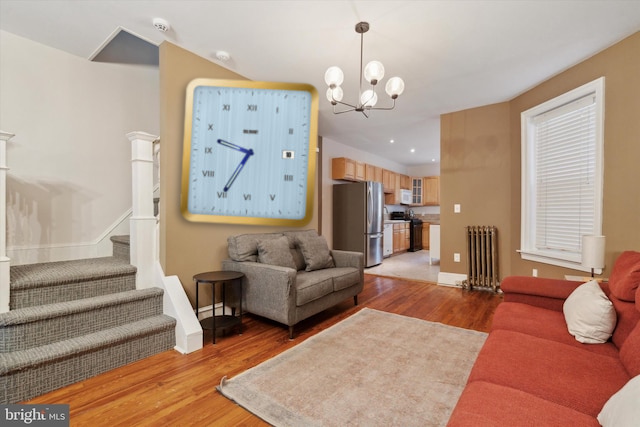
{"hour": 9, "minute": 35}
